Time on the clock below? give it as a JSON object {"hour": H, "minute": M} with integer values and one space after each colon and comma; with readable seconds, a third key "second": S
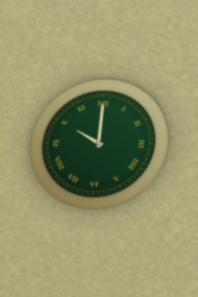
{"hour": 10, "minute": 0}
